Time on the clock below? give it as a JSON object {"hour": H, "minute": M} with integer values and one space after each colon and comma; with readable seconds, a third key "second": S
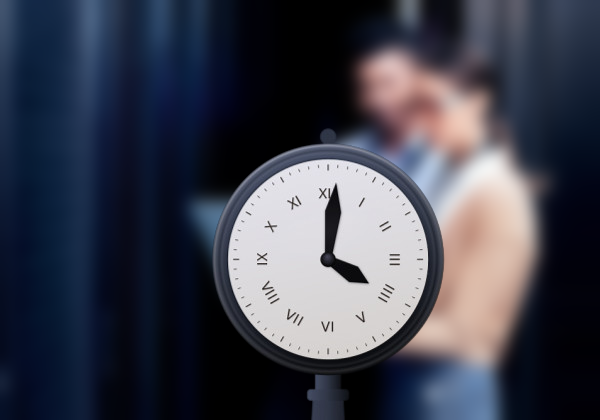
{"hour": 4, "minute": 1}
